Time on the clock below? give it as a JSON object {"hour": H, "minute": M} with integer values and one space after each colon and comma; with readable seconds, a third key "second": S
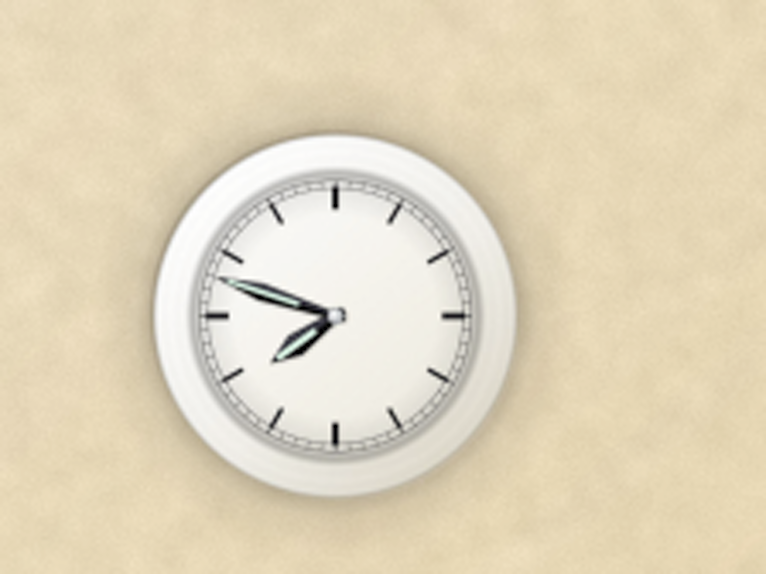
{"hour": 7, "minute": 48}
